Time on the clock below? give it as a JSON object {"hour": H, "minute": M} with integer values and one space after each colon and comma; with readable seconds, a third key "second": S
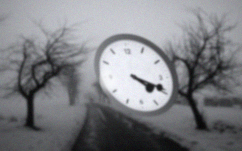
{"hour": 4, "minute": 19}
